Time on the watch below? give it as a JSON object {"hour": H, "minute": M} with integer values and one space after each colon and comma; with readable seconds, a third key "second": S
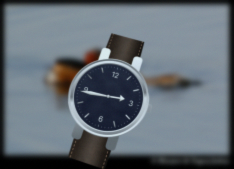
{"hour": 2, "minute": 44}
